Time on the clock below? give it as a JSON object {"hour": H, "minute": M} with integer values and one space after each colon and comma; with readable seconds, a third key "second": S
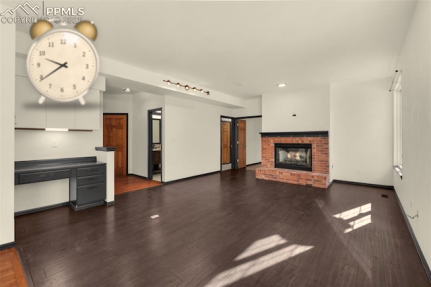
{"hour": 9, "minute": 39}
